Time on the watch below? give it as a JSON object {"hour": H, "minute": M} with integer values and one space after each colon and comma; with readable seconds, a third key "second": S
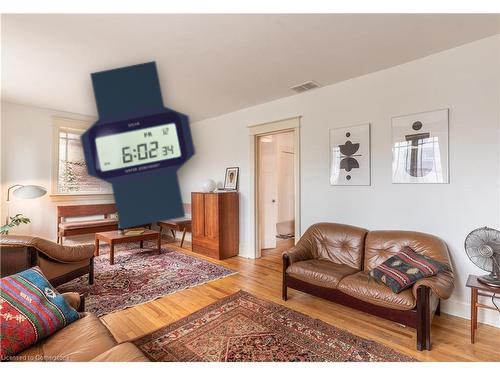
{"hour": 6, "minute": 2}
